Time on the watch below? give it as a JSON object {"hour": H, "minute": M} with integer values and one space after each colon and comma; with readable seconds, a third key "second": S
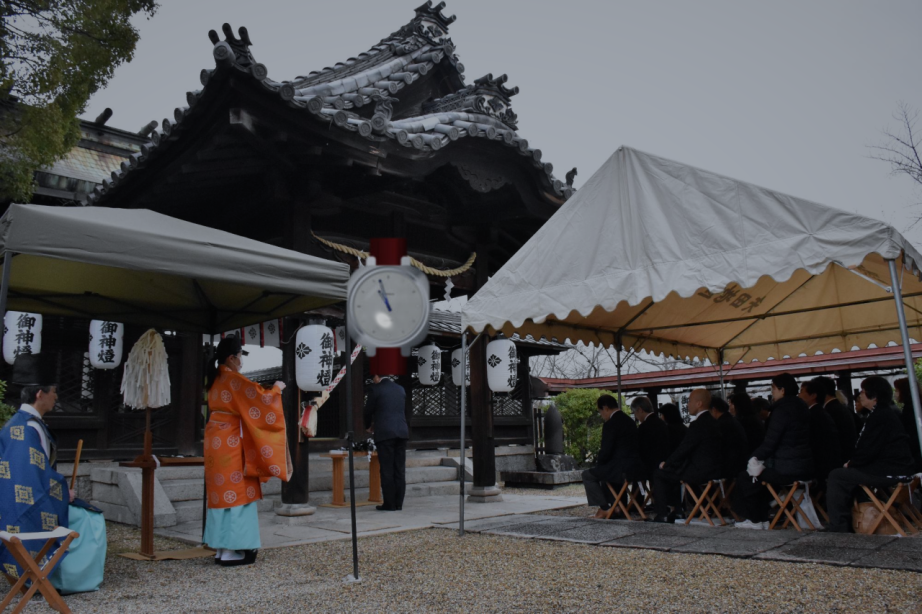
{"hour": 10, "minute": 57}
